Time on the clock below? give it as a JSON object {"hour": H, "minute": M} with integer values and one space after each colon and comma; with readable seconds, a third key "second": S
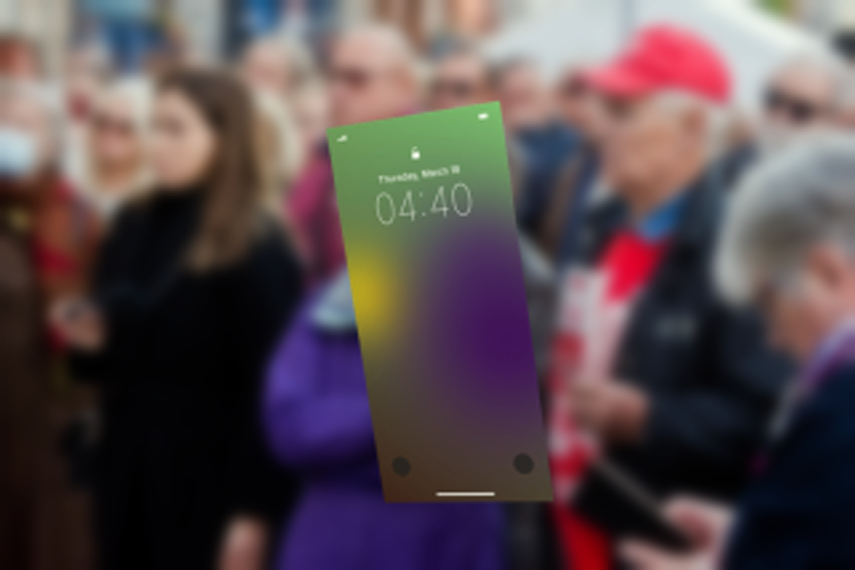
{"hour": 4, "minute": 40}
